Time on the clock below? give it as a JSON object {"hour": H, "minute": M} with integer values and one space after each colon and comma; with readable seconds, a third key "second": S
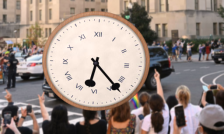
{"hour": 6, "minute": 23}
